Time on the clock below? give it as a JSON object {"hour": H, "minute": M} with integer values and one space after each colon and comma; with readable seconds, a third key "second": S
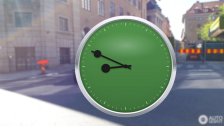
{"hour": 8, "minute": 49}
